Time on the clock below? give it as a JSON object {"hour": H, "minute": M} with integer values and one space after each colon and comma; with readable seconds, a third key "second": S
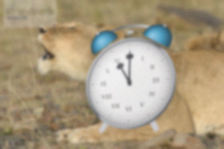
{"hour": 11, "minute": 0}
